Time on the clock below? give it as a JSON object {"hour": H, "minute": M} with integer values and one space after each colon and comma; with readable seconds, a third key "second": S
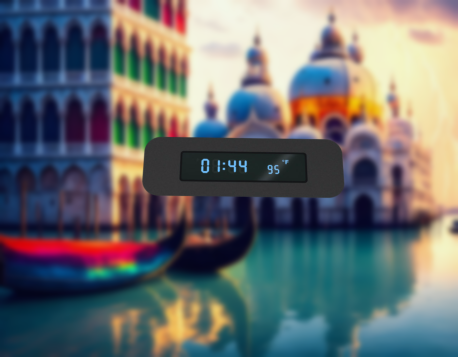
{"hour": 1, "minute": 44}
